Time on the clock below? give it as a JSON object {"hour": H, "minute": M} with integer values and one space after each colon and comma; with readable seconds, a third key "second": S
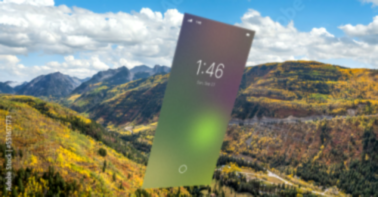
{"hour": 1, "minute": 46}
